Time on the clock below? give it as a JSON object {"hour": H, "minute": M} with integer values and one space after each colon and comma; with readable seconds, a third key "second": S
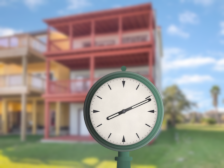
{"hour": 8, "minute": 11}
